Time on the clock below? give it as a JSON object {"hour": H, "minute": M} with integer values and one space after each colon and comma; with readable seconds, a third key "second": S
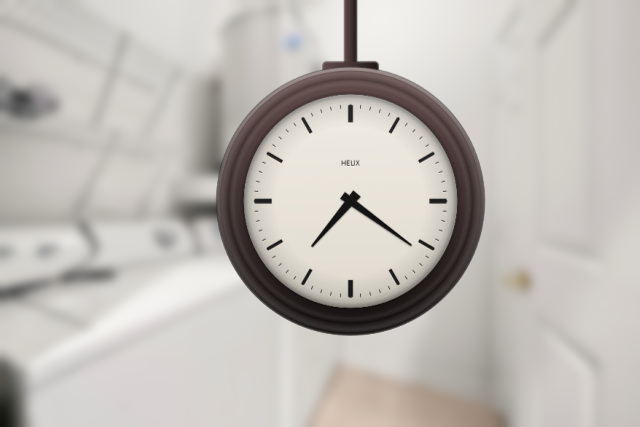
{"hour": 7, "minute": 21}
